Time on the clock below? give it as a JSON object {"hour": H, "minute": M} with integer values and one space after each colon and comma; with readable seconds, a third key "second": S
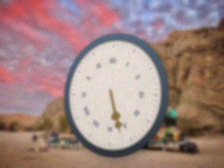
{"hour": 5, "minute": 27}
